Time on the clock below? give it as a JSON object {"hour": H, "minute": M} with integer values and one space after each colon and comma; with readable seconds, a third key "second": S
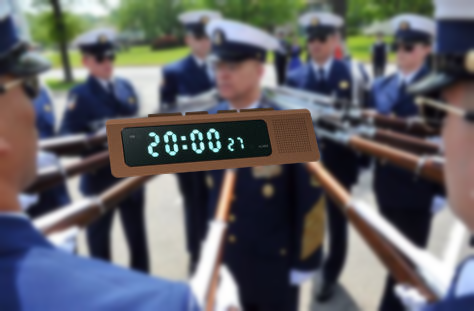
{"hour": 20, "minute": 0, "second": 27}
